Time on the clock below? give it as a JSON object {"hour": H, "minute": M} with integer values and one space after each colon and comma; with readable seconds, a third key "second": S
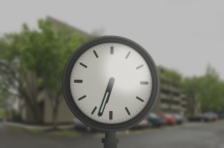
{"hour": 6, "minute": 33}
